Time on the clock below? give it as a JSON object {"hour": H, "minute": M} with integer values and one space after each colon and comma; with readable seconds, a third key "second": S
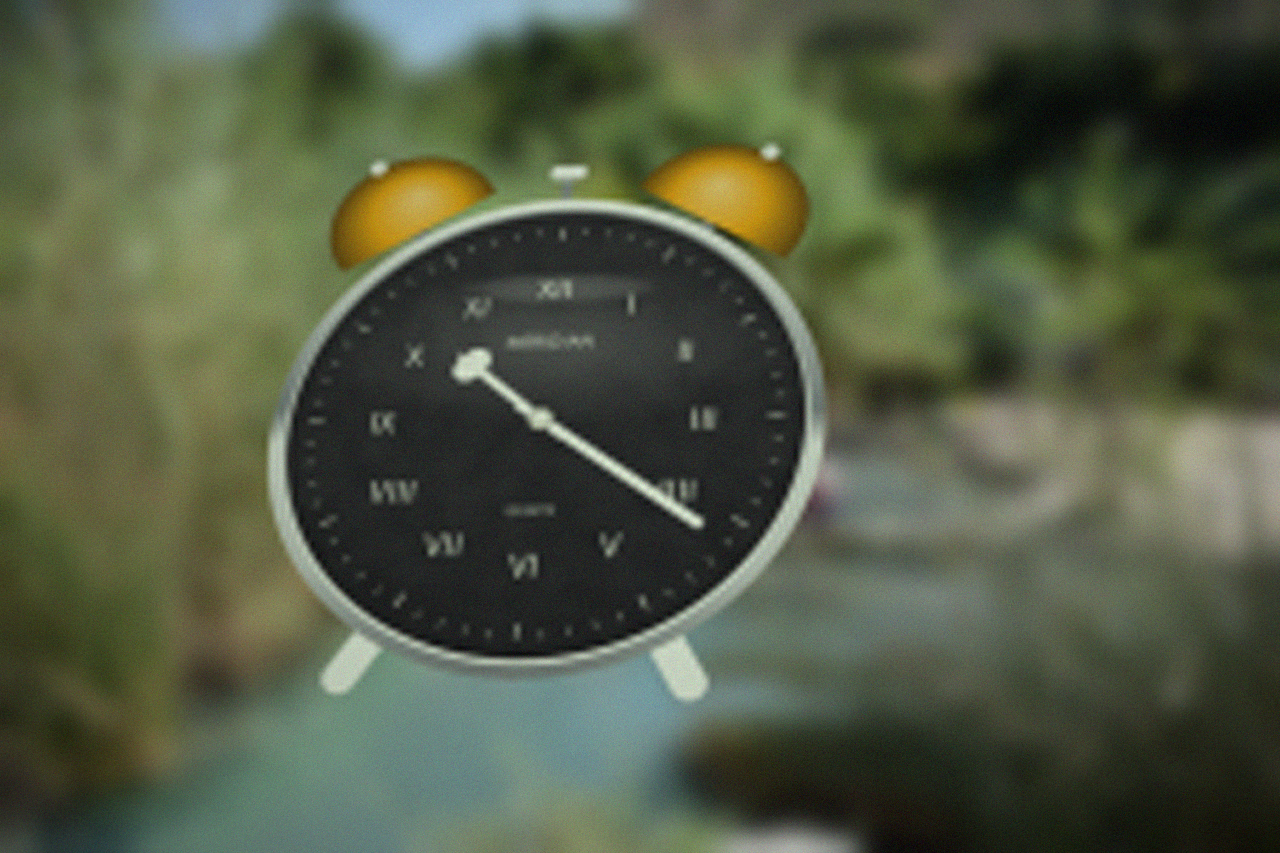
{"hour": 10, "minute": 21}
